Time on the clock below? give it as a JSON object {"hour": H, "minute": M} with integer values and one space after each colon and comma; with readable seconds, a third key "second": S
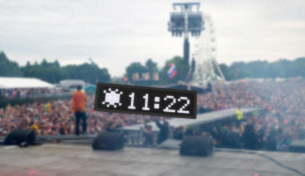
{"hour": 11, "minute": 22}
